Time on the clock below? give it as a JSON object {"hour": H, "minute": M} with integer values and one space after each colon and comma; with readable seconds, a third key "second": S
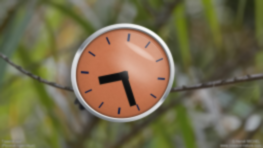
{"hour": 8, "minute": 26}
